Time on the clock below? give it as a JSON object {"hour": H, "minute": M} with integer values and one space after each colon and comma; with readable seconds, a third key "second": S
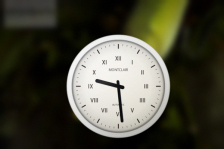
{"hour": 9, "minute": 29}
